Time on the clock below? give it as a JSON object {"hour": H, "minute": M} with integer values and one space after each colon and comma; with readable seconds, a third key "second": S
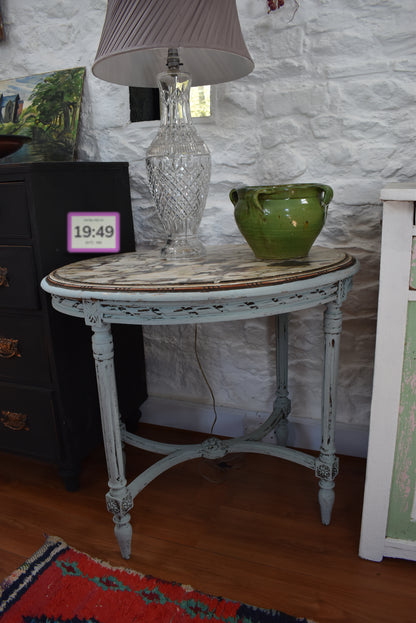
{"hour": 19, "minute": 49}
